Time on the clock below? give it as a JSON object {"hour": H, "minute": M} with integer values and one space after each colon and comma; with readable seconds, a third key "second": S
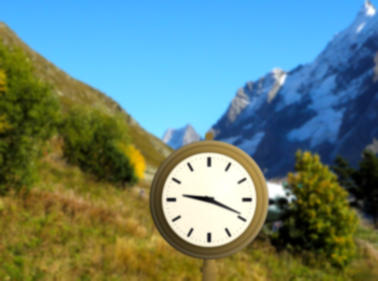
{"hour": 9, "minute": 19}
